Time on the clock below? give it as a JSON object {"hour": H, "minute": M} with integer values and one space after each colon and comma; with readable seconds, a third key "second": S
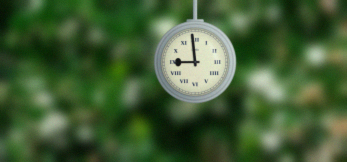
{"hour": 8, "minute": 59}
